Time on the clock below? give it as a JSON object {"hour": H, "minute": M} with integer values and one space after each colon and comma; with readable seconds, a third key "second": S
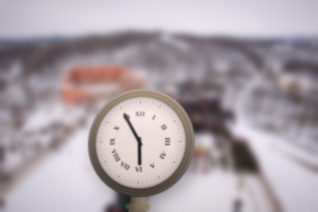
{"hour": 5, "minute": 55}
